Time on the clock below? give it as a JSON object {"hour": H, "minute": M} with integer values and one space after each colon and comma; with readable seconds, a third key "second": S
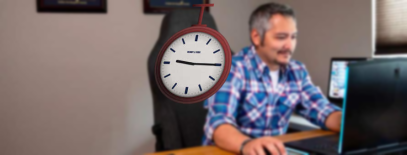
{"hour": 9, "minute": 15}
